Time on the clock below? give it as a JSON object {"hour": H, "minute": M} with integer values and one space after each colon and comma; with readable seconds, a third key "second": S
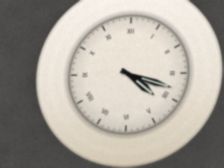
{"hour": 4, "minute": 18}
